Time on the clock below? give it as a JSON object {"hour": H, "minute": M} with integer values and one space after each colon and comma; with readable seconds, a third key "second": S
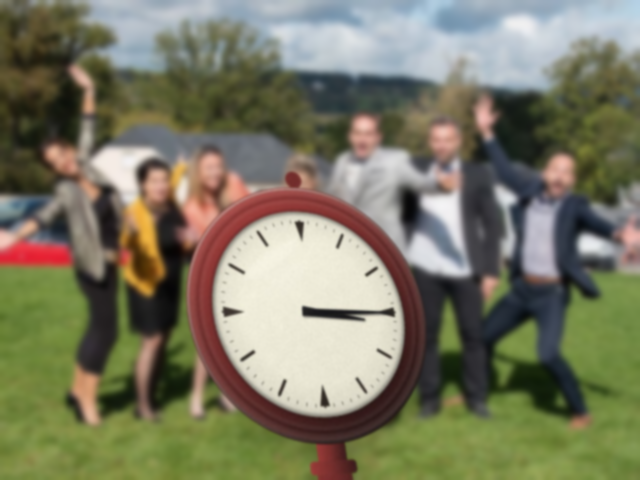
{"hour": 3, "minute": 15}
